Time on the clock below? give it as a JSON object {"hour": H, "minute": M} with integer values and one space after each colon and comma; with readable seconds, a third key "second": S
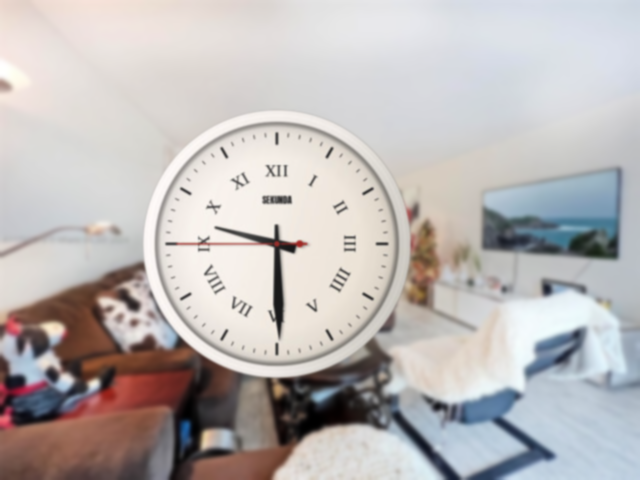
{"hour": 9, "minute": 29, "second": 45}
